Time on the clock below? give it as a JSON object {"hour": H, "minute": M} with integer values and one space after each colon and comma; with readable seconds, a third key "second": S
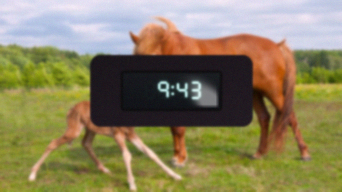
{"hour": 9, "minute": 43}
